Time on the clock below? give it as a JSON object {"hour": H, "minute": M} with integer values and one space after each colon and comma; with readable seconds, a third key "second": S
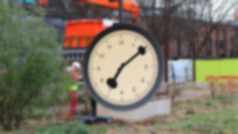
{"hour": 7, "minute": 9}
